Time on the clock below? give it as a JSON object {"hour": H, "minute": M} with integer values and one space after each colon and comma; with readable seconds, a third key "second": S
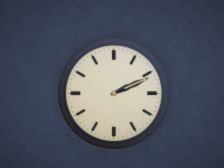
{"hour": 2, "minute": 11}
